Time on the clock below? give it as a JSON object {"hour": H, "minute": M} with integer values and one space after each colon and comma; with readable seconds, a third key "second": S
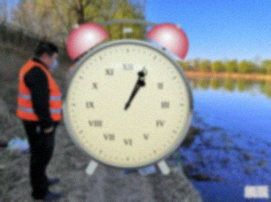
{"hour": 1, "minute": 4}
